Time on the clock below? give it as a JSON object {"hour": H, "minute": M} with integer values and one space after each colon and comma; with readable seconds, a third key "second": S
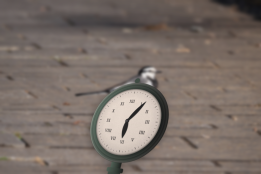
{"hour": 6, "minute": 6}
